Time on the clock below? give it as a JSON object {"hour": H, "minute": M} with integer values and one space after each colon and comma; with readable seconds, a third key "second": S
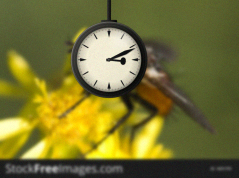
{"hour": 3, "minute": 11}
